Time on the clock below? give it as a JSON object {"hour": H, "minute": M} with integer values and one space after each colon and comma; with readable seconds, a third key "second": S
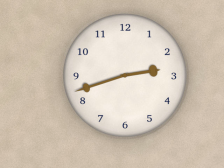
{"hour": 2, "minute": 42}
